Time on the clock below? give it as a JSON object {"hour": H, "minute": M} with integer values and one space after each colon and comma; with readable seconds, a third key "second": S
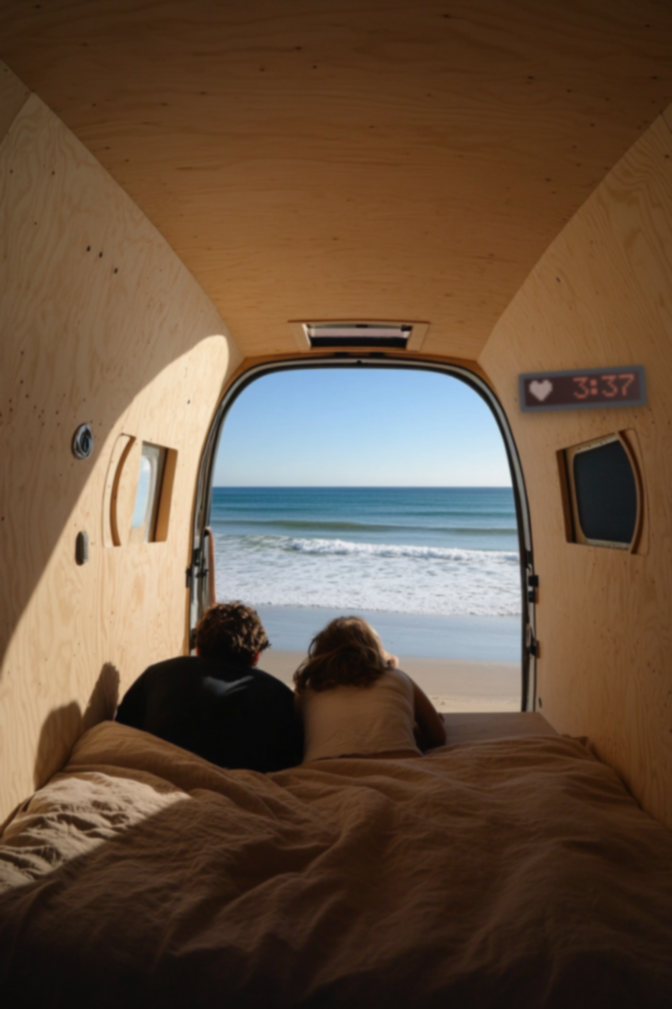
{"hour": 3, "minute": 37}
